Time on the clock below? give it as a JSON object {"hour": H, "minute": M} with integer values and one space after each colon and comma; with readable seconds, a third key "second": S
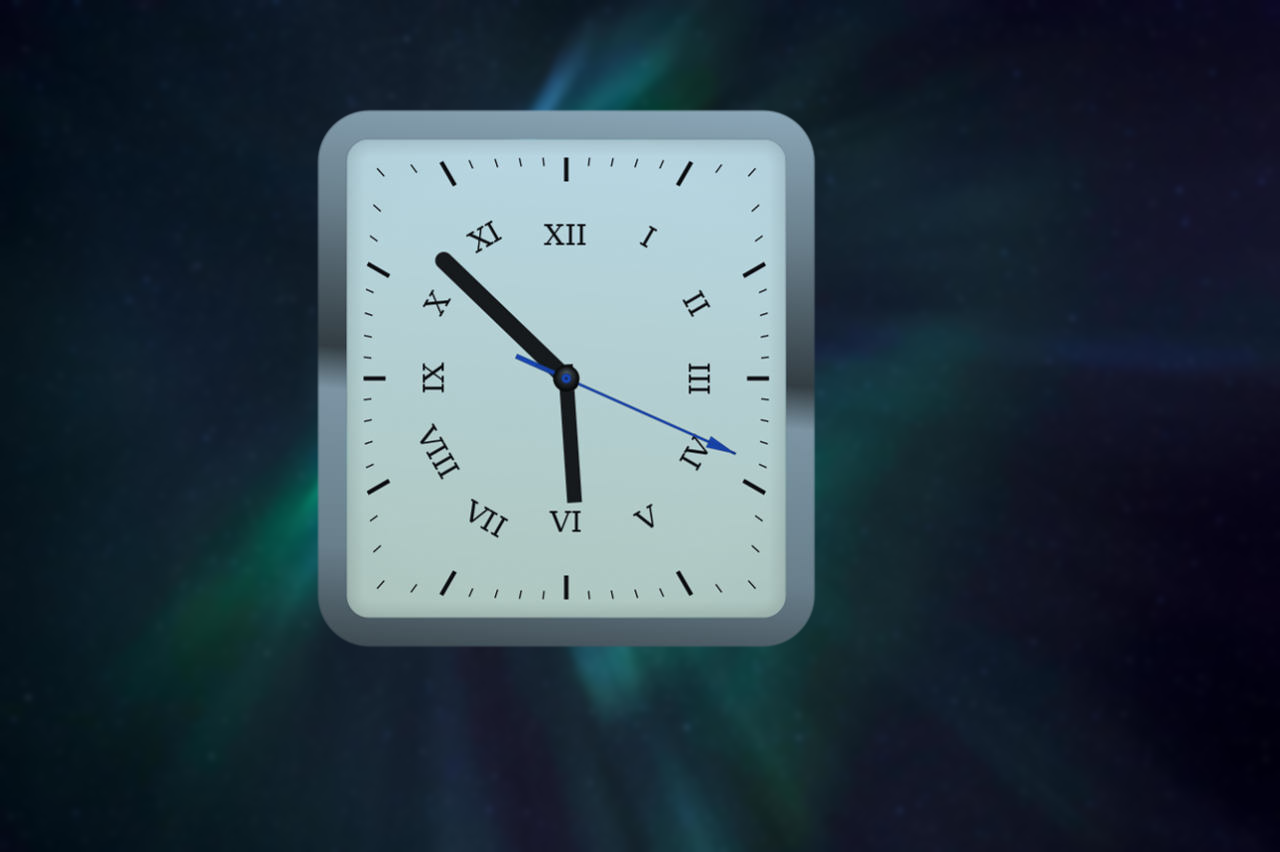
{"hour": 5, "minute": 52, "second": 19}
